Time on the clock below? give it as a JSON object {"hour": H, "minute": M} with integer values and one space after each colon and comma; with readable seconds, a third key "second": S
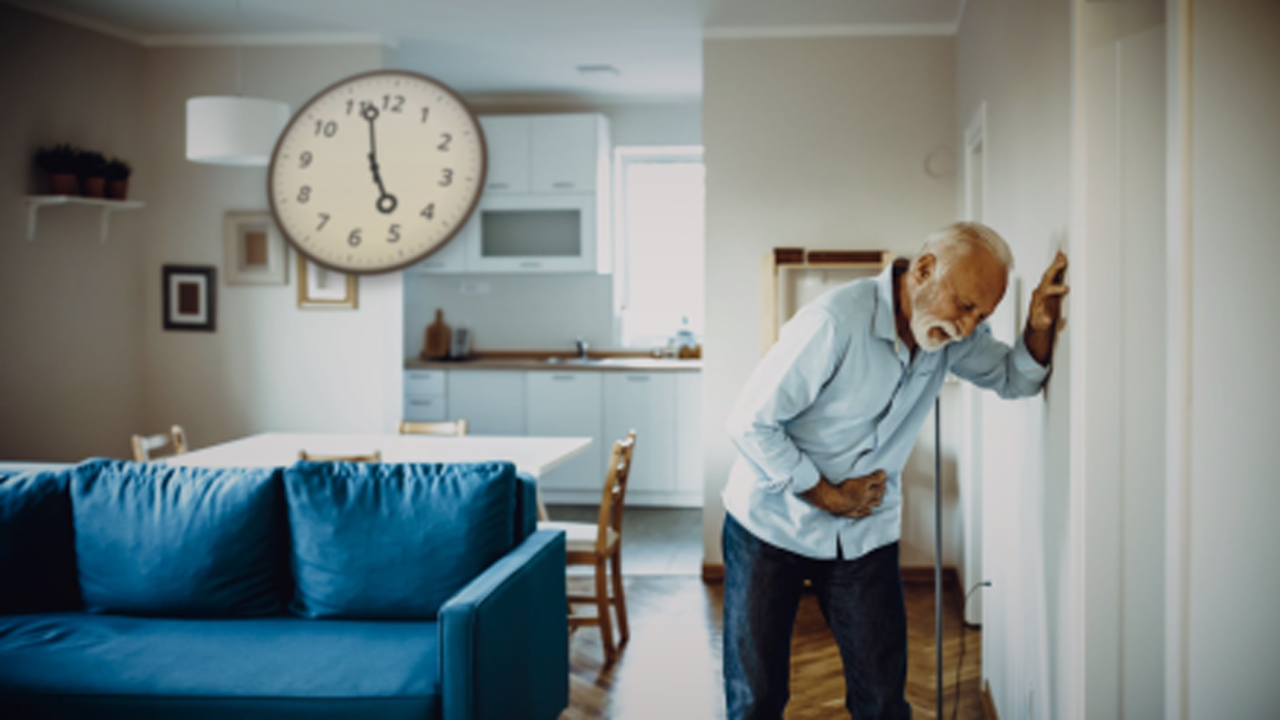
{"hour": 4, "minute": 57}
